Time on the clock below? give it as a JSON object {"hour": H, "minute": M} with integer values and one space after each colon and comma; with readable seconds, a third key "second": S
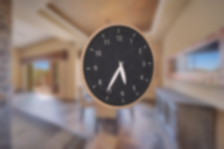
{"hour": 5, "minute": 36}
